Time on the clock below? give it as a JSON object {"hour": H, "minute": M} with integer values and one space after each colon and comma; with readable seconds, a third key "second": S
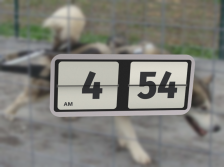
{"hour": 4, "minute": 54}
